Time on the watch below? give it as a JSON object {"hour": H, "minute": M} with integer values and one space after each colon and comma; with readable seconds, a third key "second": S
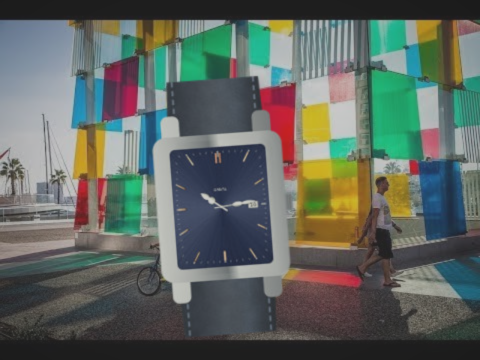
{"hour": 10, "minute": 14}
